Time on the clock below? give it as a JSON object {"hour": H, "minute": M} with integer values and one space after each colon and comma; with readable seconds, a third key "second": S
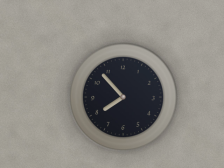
{"hour": 7, "minute": 53}
